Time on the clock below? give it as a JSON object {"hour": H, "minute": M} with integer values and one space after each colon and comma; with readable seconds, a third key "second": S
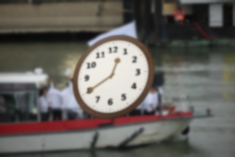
{"hour": 12, "minute": 40}
